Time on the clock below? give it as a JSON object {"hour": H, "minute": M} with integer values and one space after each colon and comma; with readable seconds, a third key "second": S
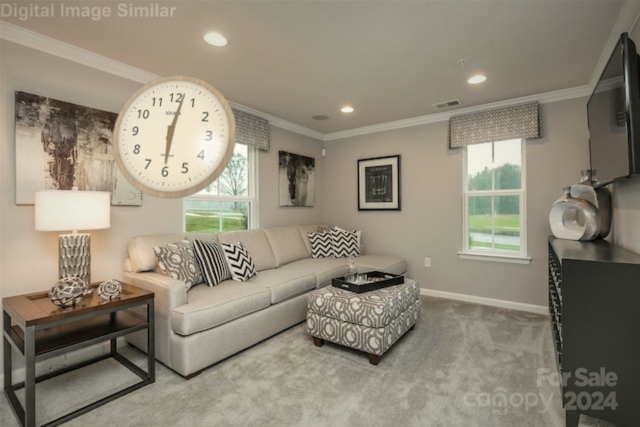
{"hour": 6, "minute": 2}
